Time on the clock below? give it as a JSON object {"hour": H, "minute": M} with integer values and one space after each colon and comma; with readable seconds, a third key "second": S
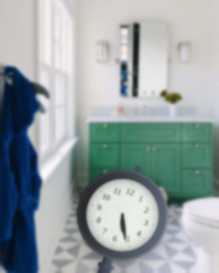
{"hour": 5, "minute": 26}
